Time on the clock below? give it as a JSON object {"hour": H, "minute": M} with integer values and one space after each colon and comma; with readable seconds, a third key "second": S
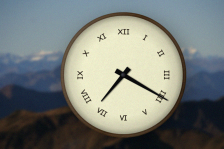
{"hour": 7, "minute": 20}
